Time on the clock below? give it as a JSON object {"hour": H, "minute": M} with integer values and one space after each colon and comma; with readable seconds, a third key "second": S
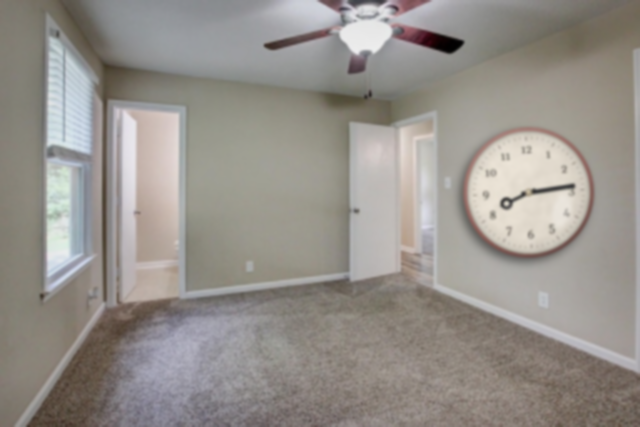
{"hour": 8, "minute": 14}
